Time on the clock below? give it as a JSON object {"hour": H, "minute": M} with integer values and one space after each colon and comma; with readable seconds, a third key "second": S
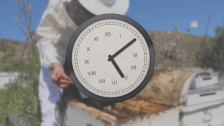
{"hour": 5, "minute": 10}
